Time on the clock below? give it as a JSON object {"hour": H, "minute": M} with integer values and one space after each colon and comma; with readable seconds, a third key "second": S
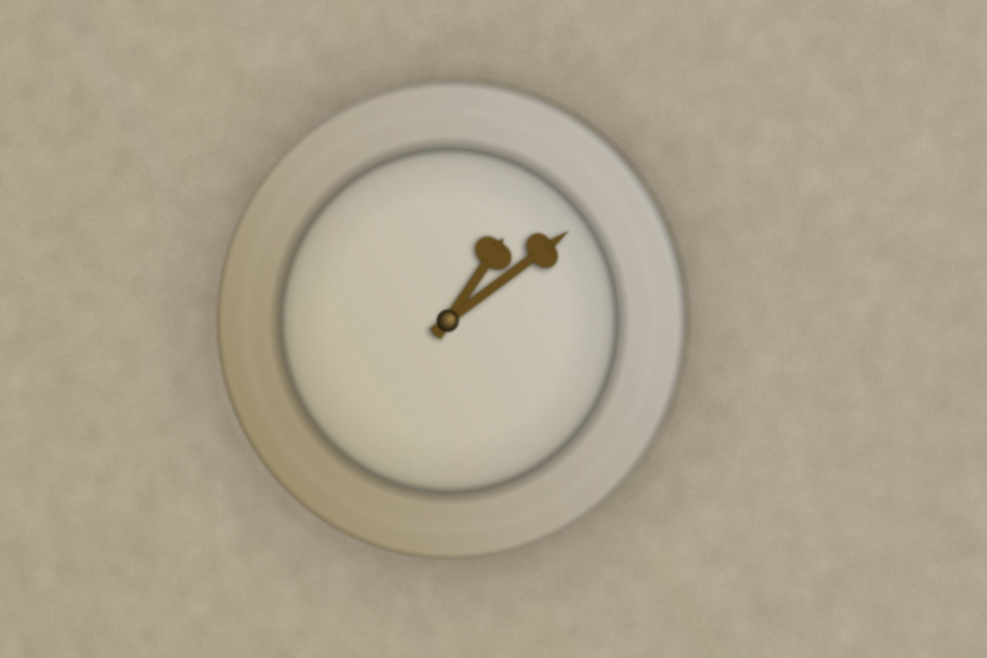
{"hour": 1, "minute": 9}
